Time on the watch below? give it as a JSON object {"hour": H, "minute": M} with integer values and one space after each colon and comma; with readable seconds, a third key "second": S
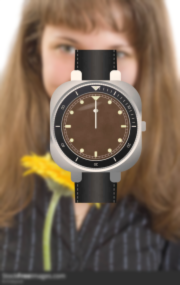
{"hour": 12, "minute": 0}
